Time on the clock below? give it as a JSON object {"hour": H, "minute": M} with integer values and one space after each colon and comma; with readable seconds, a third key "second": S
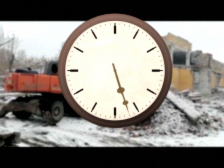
{"hour": 5, "minute": 27}
